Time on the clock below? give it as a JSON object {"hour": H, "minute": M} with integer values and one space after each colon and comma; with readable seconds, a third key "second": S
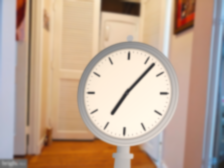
{"hour": 7, "minute": 7}
